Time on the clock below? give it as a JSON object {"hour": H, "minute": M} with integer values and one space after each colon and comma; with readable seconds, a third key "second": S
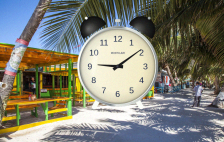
{"hour": 9, "minute": 9}
